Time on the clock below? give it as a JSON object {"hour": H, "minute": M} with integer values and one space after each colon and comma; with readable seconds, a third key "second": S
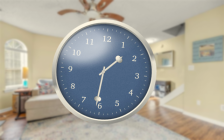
{"hour": 1, "minute": 31}
